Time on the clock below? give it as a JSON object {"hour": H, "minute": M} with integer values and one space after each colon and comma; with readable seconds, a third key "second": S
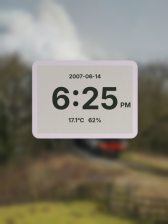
{"hour": 6, "minute": 25}
